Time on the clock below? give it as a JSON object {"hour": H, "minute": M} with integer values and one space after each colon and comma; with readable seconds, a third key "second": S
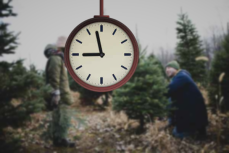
{"hour": 8, "minute": 58}
